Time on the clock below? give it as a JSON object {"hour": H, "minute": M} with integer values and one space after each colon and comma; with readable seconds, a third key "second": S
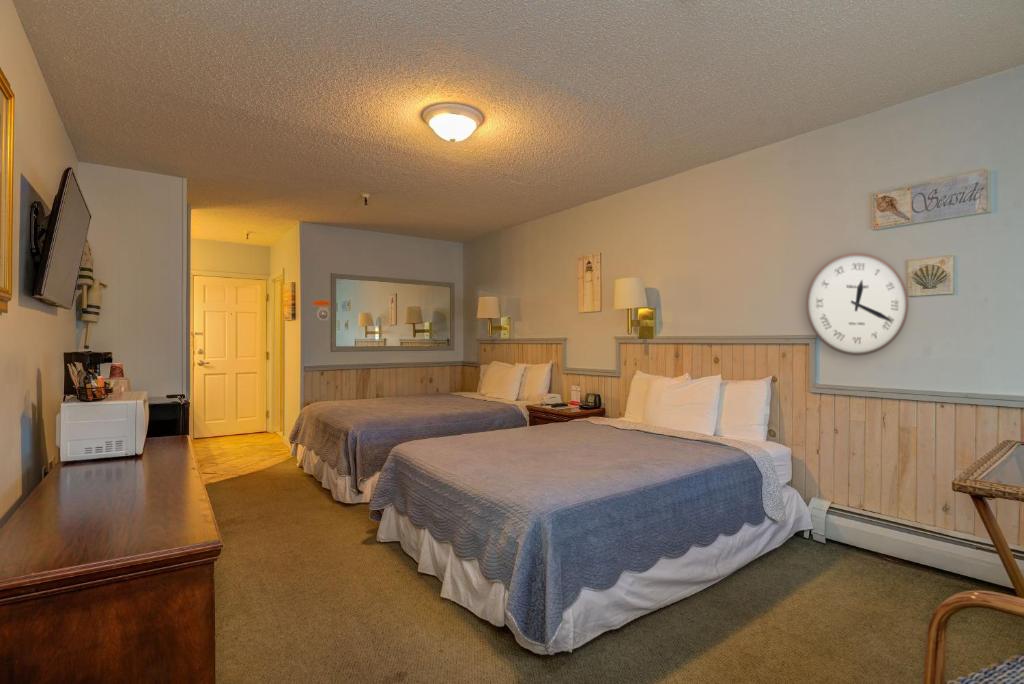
{"hour": 12, "minute": 19}
